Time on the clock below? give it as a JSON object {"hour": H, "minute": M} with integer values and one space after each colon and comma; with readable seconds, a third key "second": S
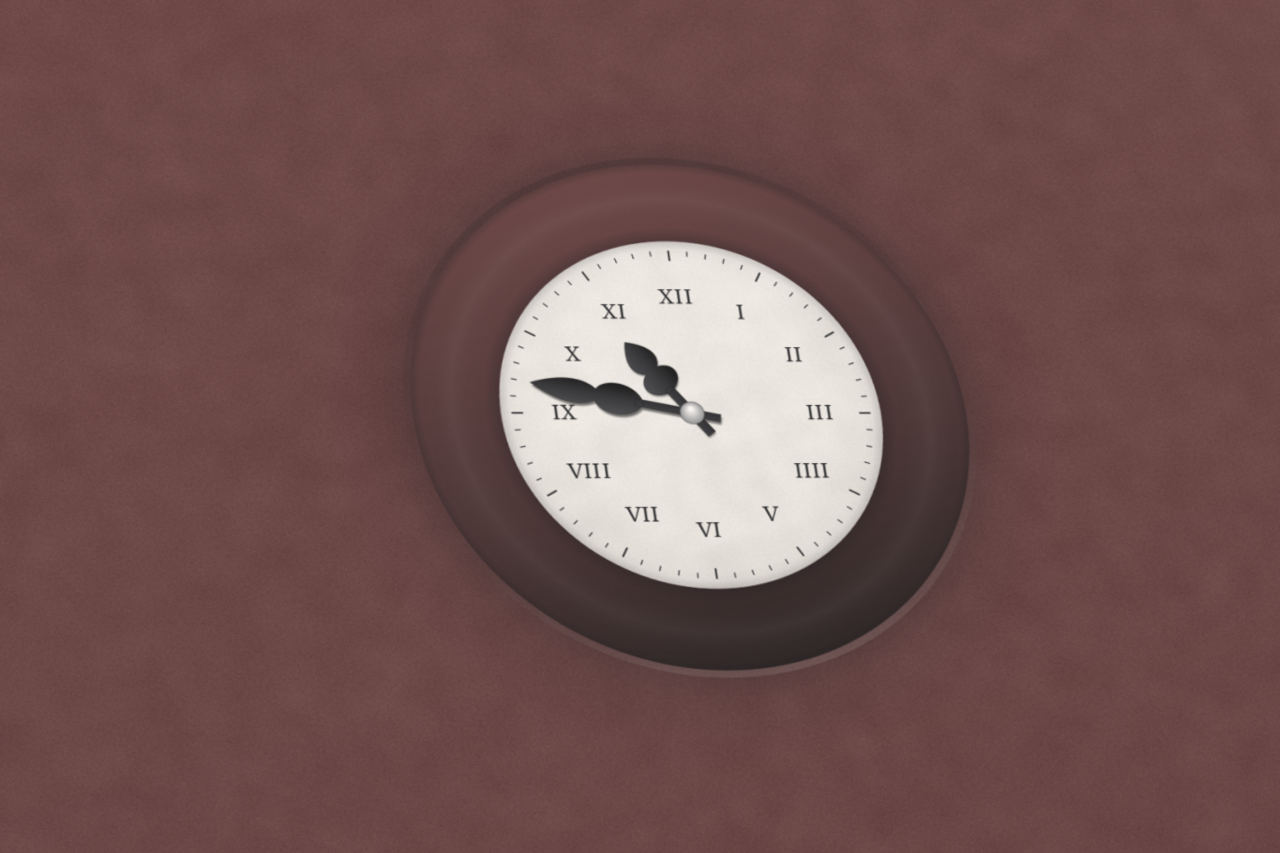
{"hour": 10, "minute": 47}
